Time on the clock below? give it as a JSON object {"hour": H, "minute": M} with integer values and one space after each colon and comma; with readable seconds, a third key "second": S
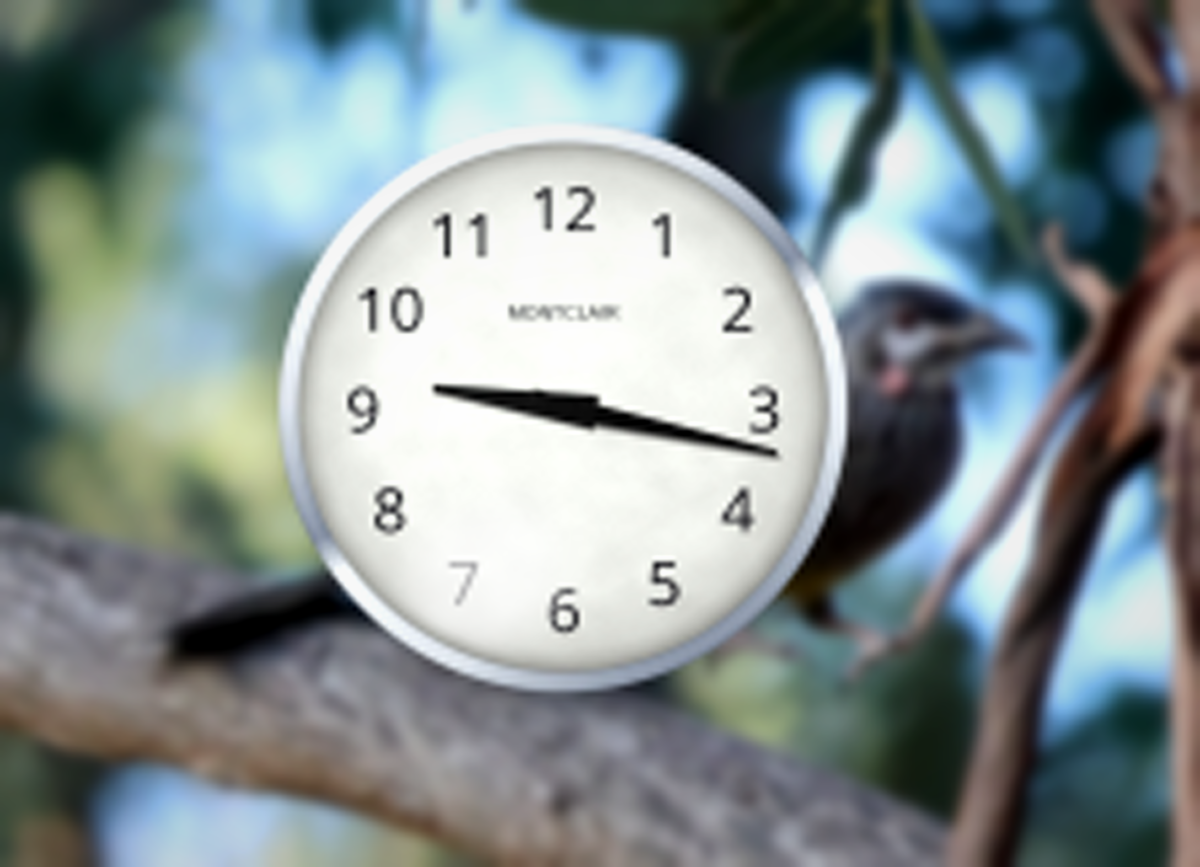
{"hour": 9, "minute": 17}
